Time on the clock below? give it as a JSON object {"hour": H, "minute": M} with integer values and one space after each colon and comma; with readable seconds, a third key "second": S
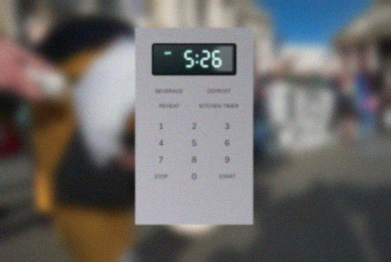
{"hour": 5, "minute": 26}
